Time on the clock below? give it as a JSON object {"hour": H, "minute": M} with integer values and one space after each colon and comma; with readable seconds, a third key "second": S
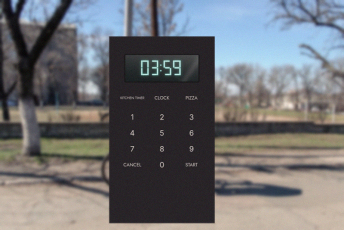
{"hour": 3, "minute": 59}
